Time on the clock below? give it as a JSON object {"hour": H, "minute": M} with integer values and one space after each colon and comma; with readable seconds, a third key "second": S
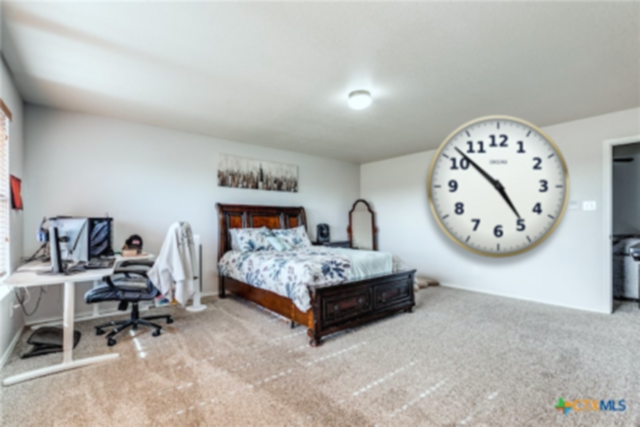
{"hour": 4, "minute": 52}
